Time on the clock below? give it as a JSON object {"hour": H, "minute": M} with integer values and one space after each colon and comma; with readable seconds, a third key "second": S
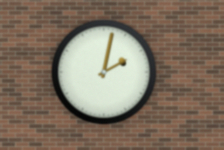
{"hour": 2, "minute": 2}
